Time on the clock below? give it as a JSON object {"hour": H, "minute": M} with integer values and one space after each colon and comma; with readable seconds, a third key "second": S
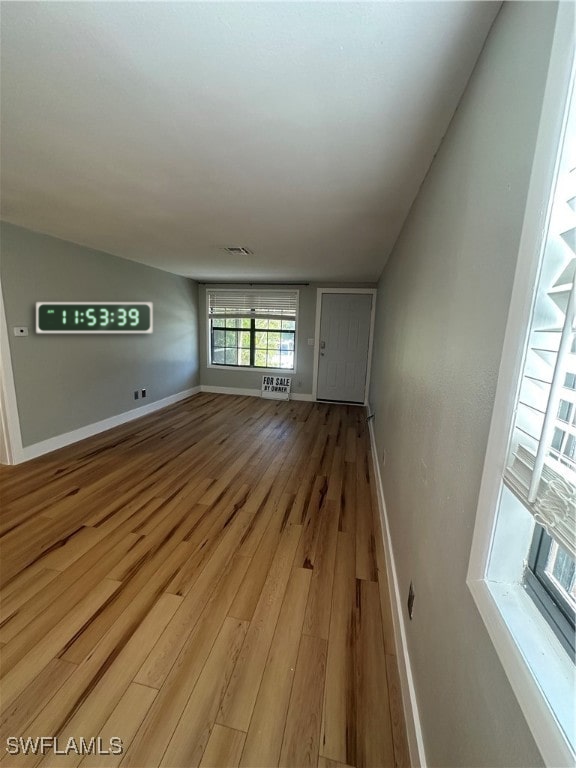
{"hour": 11, "minute": 53, "second": 39}
